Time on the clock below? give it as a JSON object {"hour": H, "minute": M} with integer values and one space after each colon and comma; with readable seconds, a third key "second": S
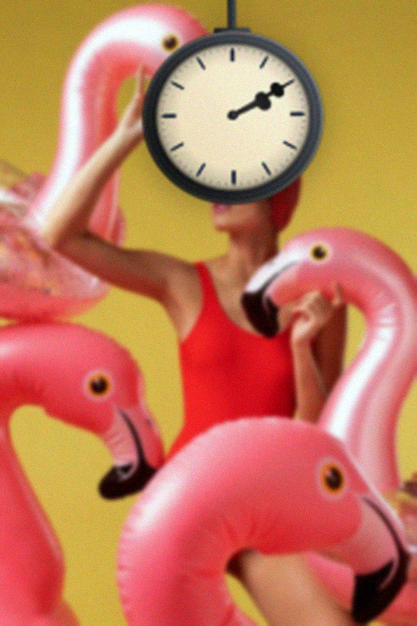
{"hour": 2, "minute": 10}
